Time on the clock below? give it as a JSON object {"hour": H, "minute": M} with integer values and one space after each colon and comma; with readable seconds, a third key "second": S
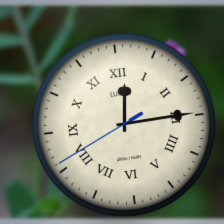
{"hour": 12, "minute": 14, "second": 41}
